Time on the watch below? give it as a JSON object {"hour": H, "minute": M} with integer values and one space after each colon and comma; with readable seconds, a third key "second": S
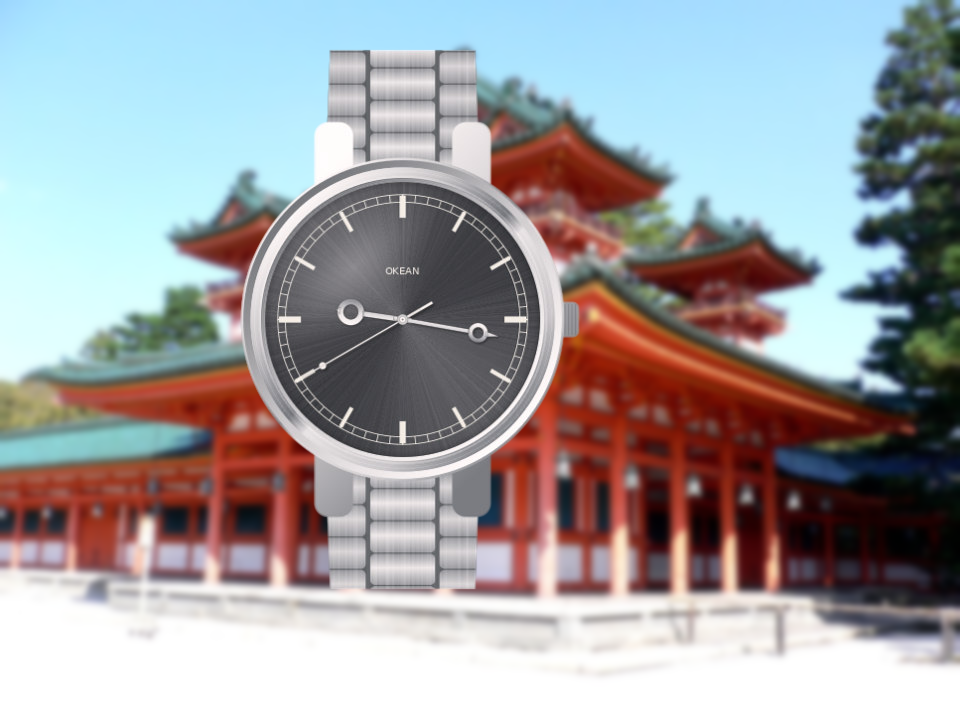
{"hour": 9, "minute": 16, "second": 40}
